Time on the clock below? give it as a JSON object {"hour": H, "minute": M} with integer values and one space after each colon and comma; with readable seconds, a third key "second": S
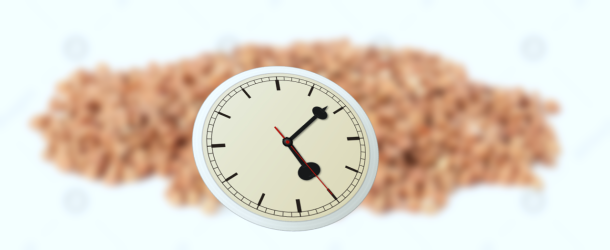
{"hour": 5, "minute": 8, "second": 25}
